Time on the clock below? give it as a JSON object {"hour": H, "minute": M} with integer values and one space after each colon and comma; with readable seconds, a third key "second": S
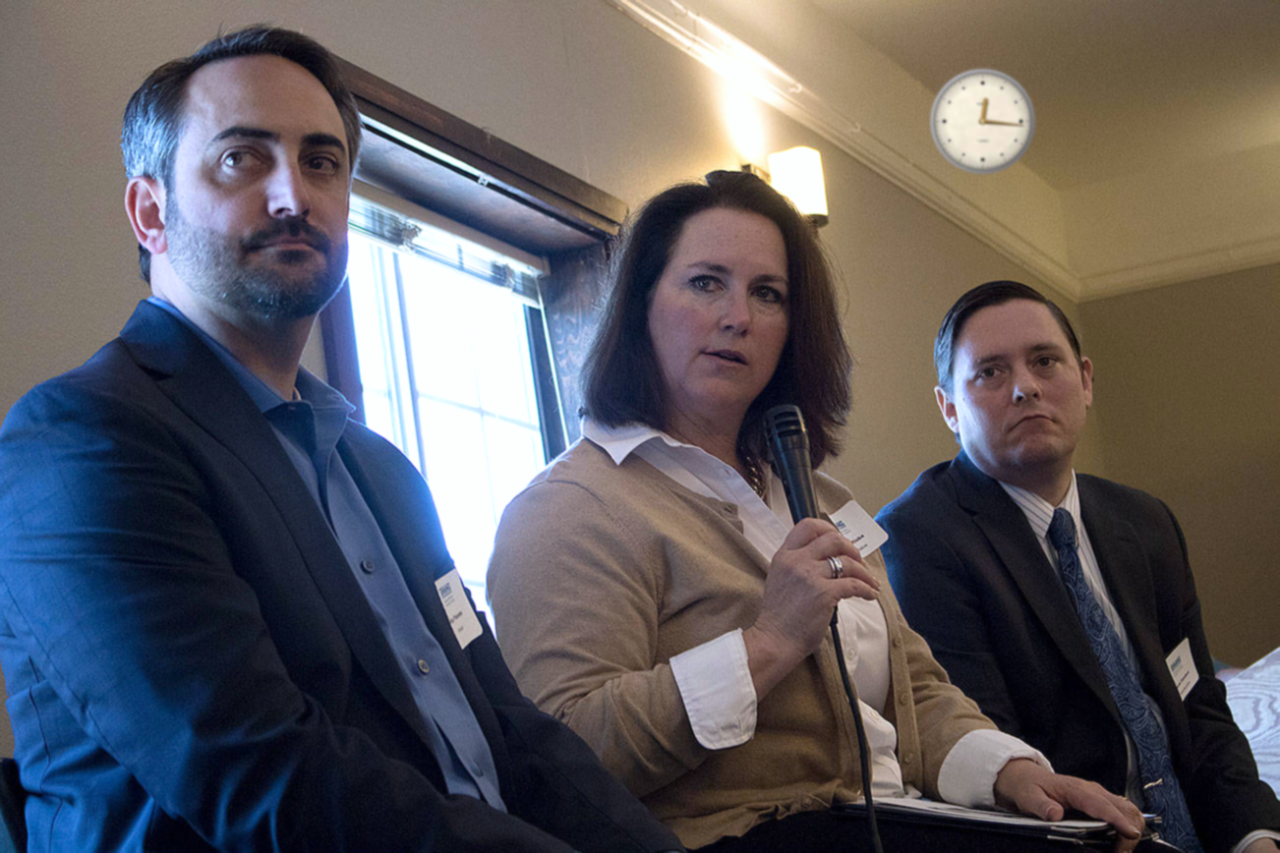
{"hour": 12, "minute": 16}
